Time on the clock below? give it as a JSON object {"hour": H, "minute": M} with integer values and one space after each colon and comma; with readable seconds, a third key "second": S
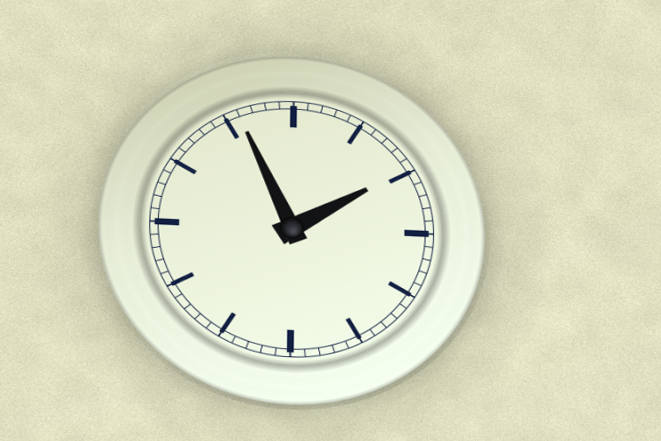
{"hour": 1, "minute": 56}
